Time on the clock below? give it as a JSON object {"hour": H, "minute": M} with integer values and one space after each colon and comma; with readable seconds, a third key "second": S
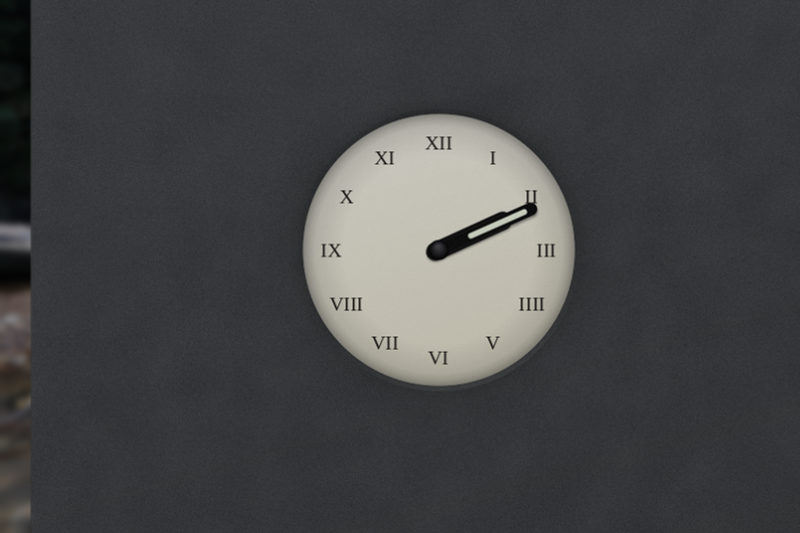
{"hour": 2, "minute": 11}
